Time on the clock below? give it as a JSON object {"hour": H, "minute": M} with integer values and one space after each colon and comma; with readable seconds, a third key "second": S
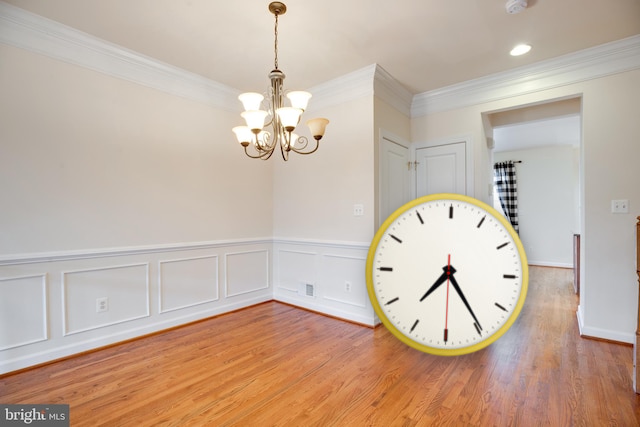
{"hour": 7, "minute": 24, "second": 30}
